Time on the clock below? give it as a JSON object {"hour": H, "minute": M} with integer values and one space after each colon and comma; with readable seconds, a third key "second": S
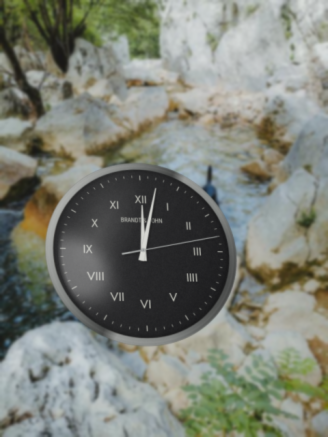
{"hour": 12, "minute": 2, "second": 13}
